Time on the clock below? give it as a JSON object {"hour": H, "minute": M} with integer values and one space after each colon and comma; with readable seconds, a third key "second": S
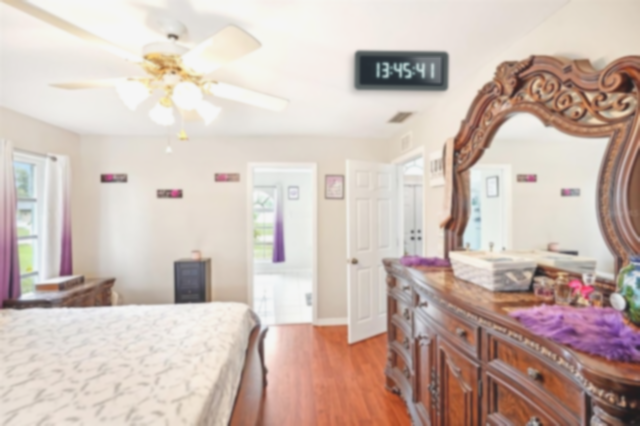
{"hour": 13, "minute": 45, "second": 41}
